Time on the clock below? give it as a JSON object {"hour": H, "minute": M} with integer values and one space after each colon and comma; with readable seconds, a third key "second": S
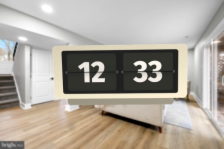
{"hour": 12, "minute": 33}
